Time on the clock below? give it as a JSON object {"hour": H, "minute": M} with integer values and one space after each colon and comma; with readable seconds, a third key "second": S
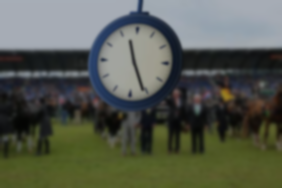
{"hour": 11, "minute": 26}
